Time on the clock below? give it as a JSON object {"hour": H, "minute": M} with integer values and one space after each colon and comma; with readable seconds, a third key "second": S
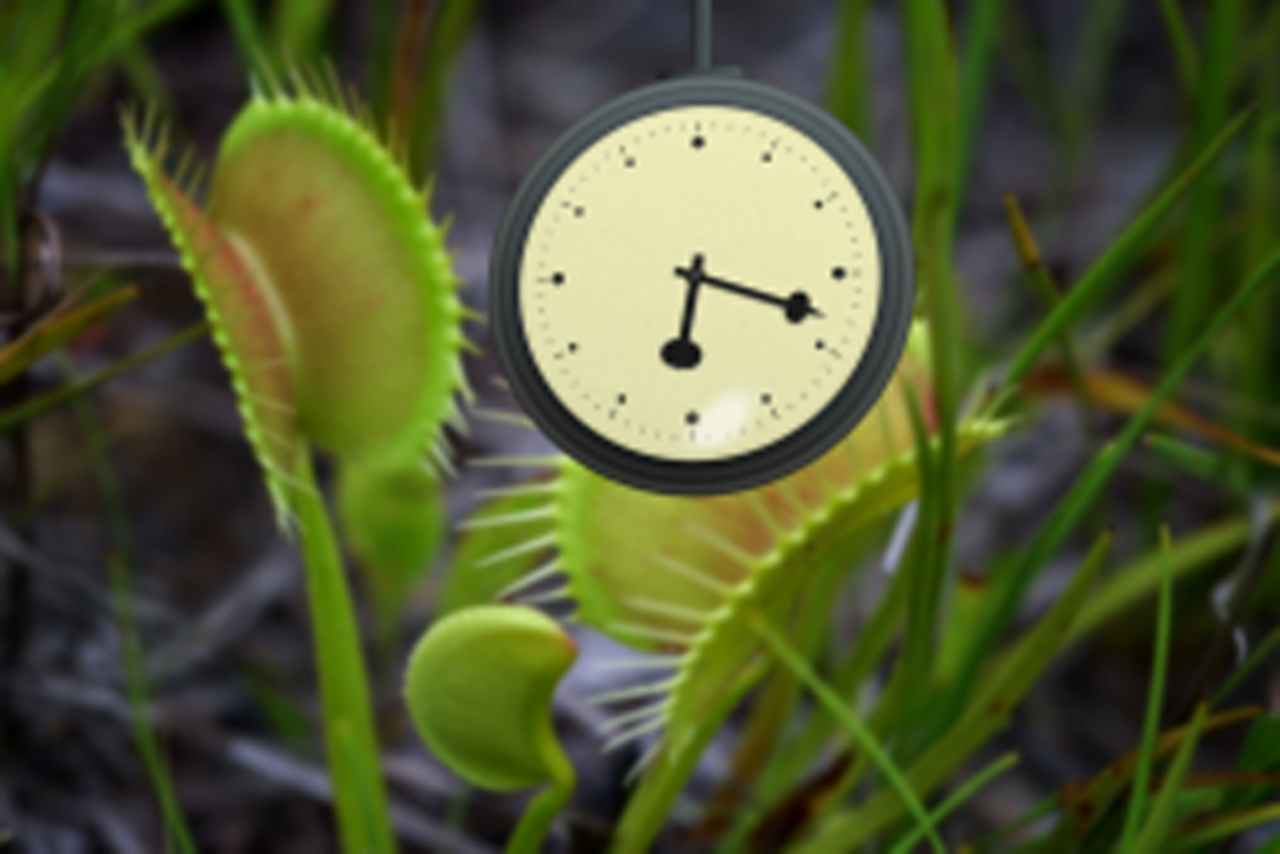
{"hour": 6, "minute": 18}
